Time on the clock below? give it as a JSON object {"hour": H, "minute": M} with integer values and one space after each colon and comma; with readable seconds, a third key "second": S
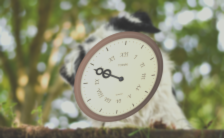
{"hour": 9, "minute": 49}
